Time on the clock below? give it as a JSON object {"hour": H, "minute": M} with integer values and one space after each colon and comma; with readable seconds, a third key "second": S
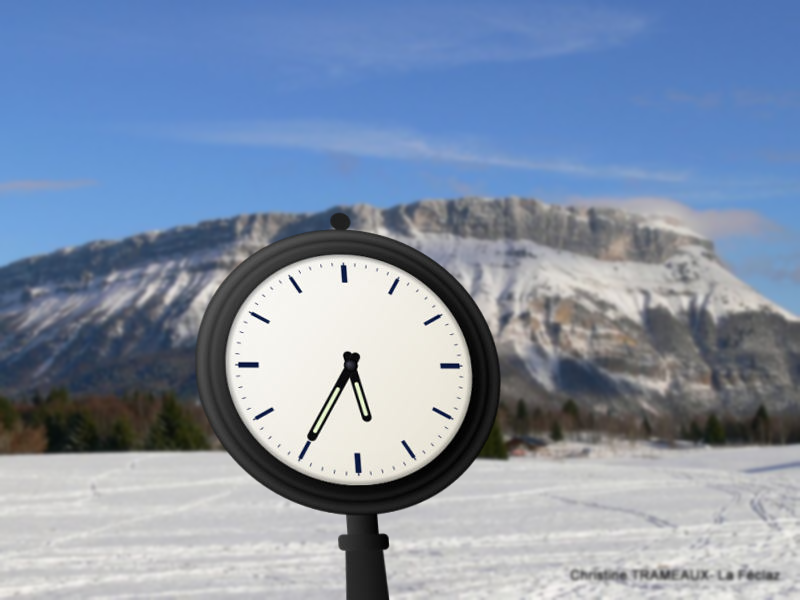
{"hour": 5, "minute": 35}
